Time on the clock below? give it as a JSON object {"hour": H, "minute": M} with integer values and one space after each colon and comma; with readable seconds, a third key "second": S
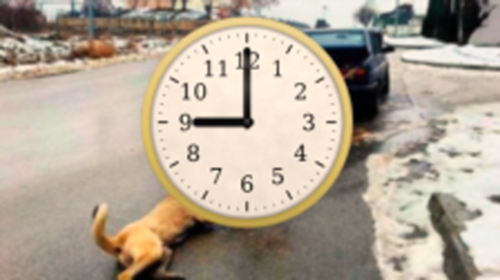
{"hour": 9, "minute": 0}
